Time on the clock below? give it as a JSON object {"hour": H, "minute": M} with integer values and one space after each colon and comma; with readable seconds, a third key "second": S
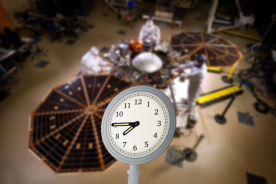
{"hour": 7, "minute": 45}
